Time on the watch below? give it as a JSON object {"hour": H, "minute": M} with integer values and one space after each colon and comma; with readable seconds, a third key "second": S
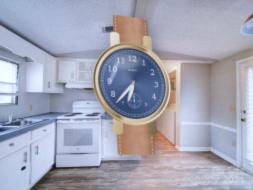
{"hour": 6, "minute": 37}
